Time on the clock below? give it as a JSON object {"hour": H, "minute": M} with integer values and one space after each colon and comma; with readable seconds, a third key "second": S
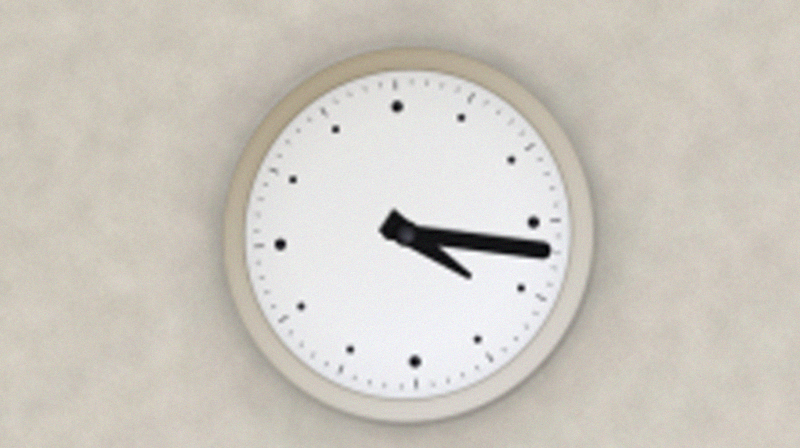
{"hour": 4, "minute": 17}
